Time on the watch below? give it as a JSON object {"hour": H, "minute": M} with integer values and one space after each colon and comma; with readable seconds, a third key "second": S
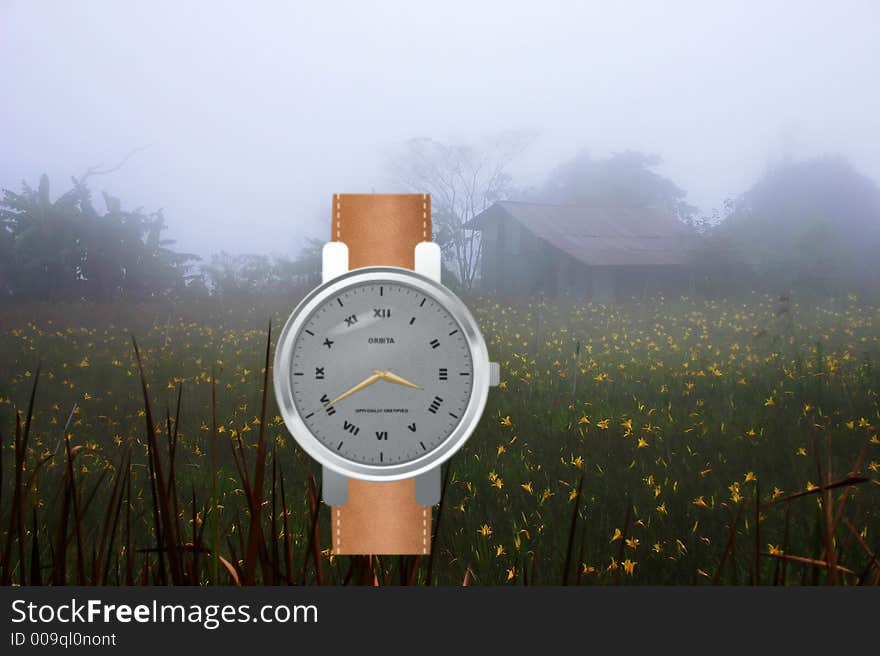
{"hour": 3, "minute": 40}
